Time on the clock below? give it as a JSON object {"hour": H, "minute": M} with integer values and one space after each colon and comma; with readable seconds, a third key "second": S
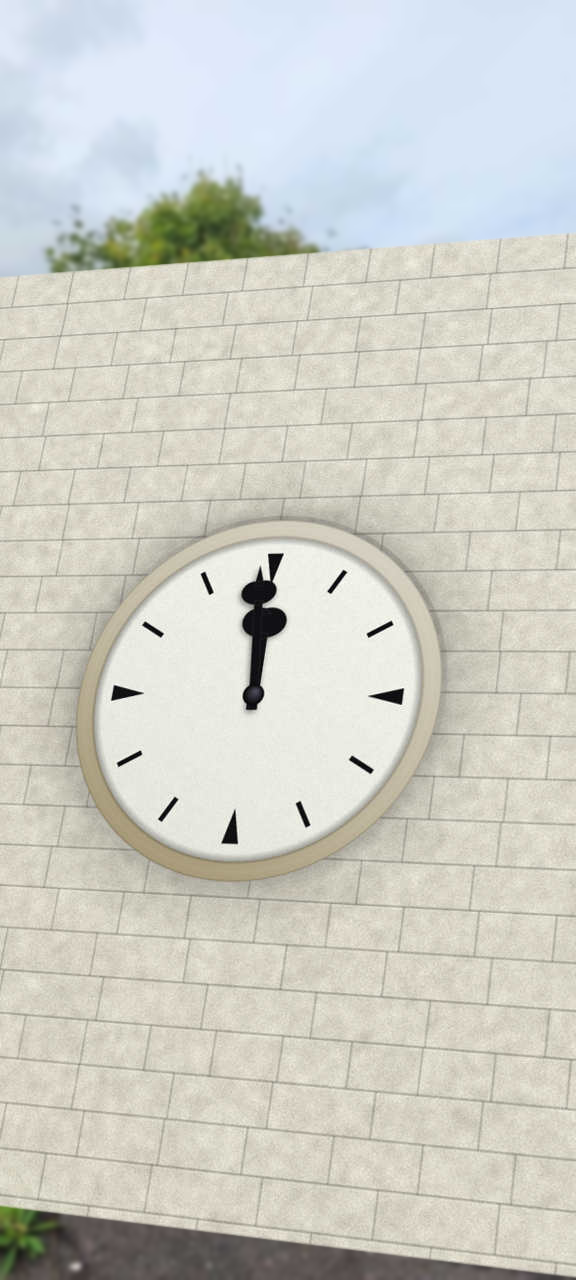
{"hour": 11, "minute": 59}
